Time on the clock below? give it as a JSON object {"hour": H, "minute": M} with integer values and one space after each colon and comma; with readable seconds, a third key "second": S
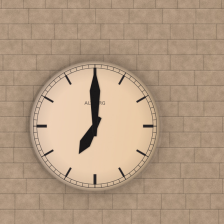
{"hour": 7, "minute": 0}
